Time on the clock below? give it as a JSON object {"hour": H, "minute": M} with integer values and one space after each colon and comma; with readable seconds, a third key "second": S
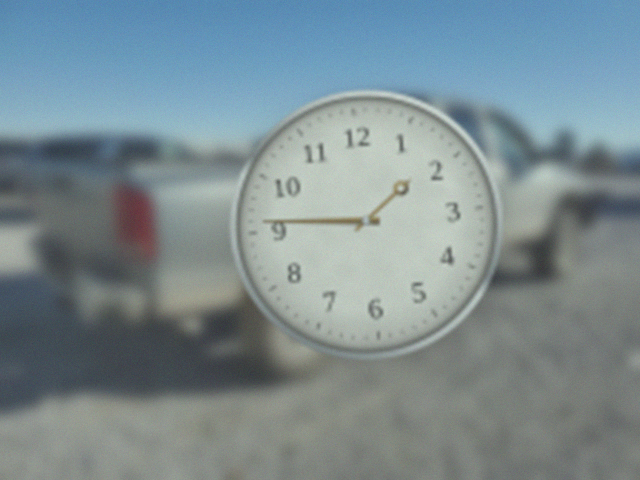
{"hour": 1, "minute": 46}
